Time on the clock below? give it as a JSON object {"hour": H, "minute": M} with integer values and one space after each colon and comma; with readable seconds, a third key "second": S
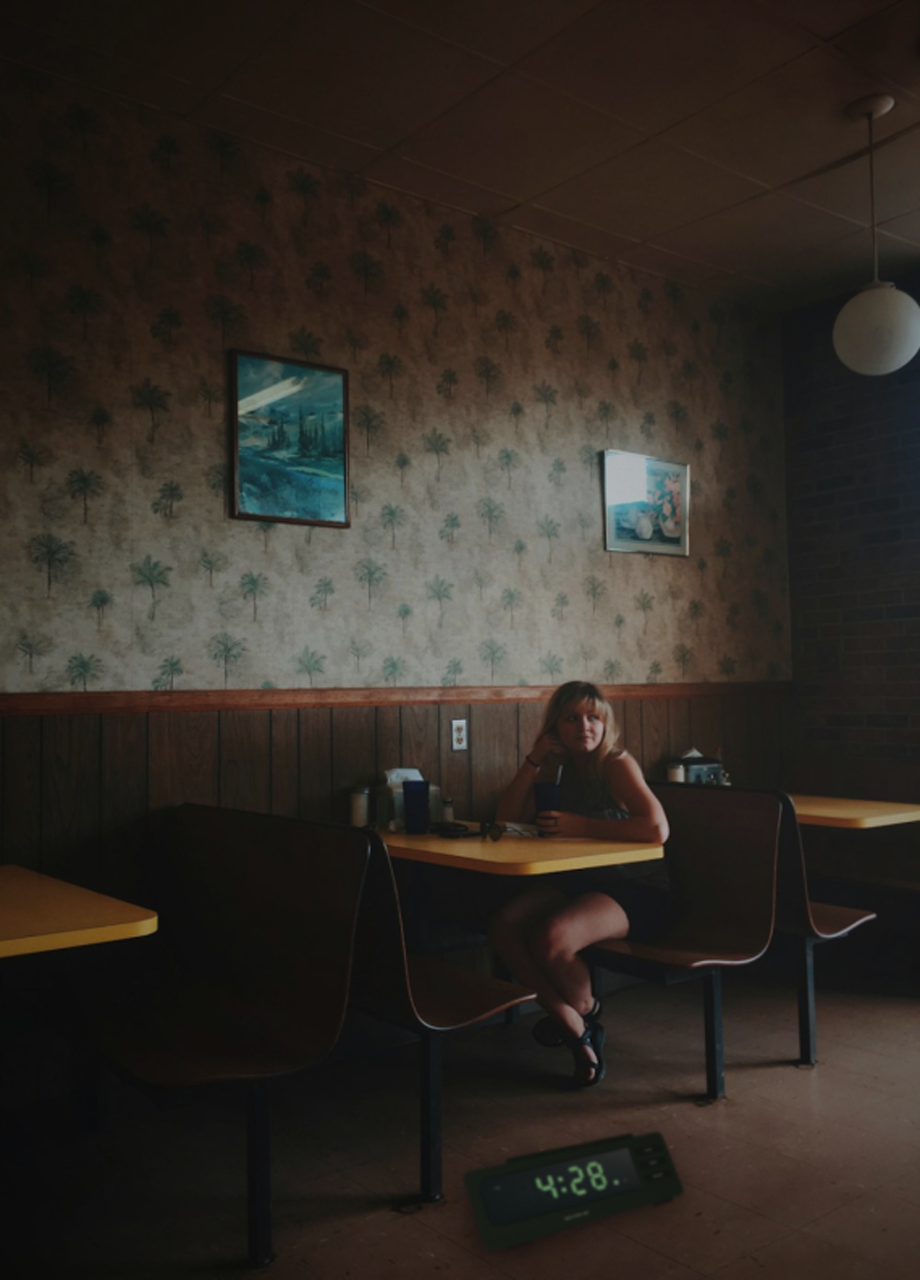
{"hour": 4, "minute": 28}
